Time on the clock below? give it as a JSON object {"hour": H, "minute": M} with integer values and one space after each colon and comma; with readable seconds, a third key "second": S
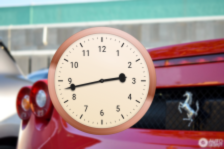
{"hour": 2, "minute": 43}
